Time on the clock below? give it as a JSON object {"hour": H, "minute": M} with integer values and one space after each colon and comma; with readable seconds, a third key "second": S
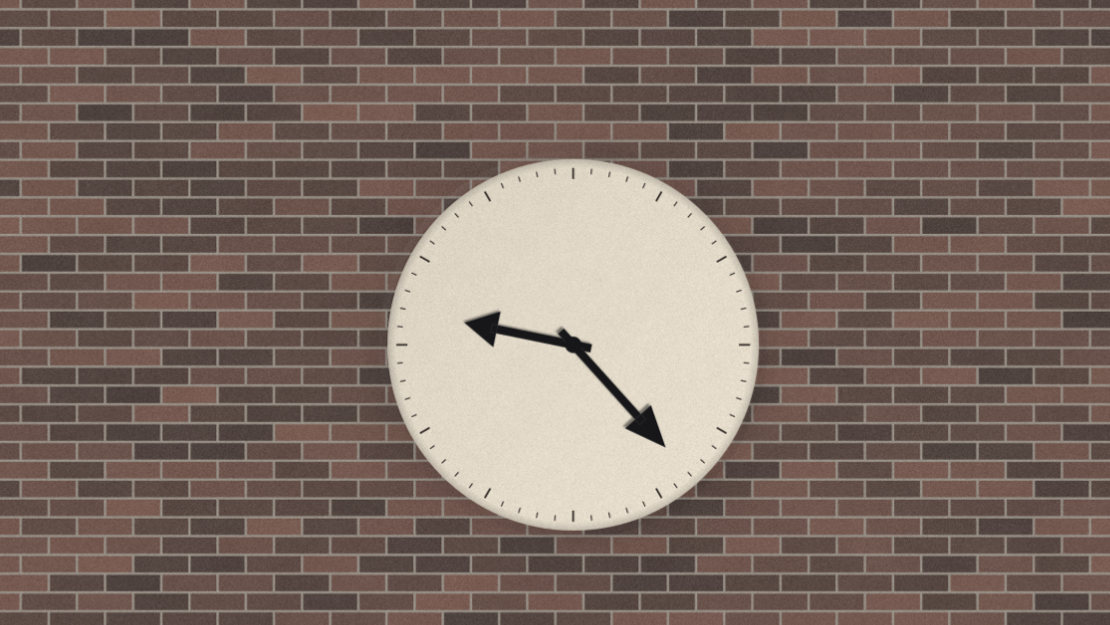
{"hour": 9, "minute": 23}
